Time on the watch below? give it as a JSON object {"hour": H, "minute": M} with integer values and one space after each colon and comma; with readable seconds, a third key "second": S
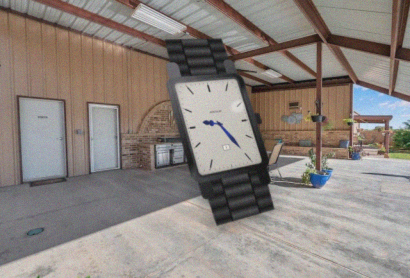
{"hour": 9, "minute": 25}
